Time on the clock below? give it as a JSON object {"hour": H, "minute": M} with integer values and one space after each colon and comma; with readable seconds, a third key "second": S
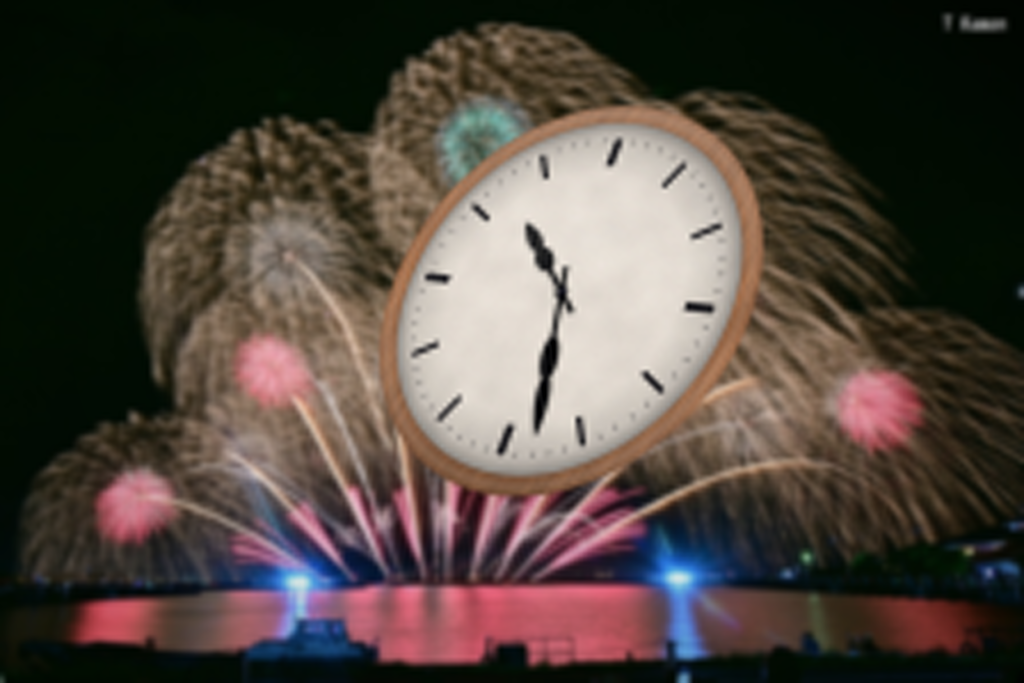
{"hour": 10, "minute": 28}
